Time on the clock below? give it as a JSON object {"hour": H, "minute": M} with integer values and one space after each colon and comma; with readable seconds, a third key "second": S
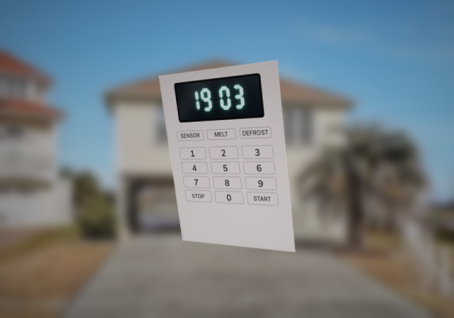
{"hour": 19, "minute": 3}
